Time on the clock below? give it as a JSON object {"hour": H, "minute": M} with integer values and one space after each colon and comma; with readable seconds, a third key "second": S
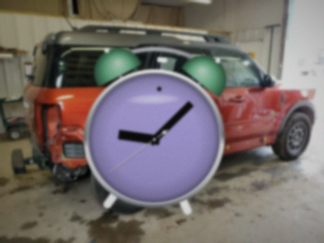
{"hour": 9, "minute": 6, "second": 38}
